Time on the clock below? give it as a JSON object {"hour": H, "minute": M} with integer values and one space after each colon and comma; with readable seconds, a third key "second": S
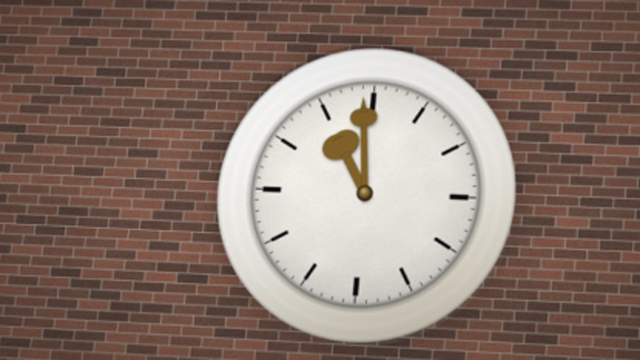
{"hour": 10, "minute": 59}
